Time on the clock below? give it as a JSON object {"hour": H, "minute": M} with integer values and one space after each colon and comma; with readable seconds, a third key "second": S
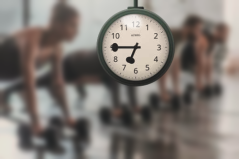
{"hour": 6, "minute": 45}
